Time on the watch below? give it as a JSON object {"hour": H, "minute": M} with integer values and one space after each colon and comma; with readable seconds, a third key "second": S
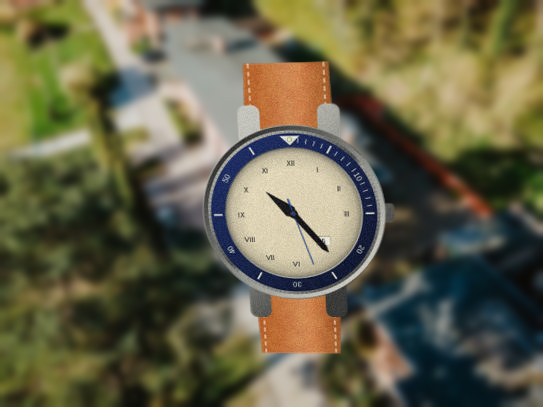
{"hour": 10, "minute": 23, "second": 27}
